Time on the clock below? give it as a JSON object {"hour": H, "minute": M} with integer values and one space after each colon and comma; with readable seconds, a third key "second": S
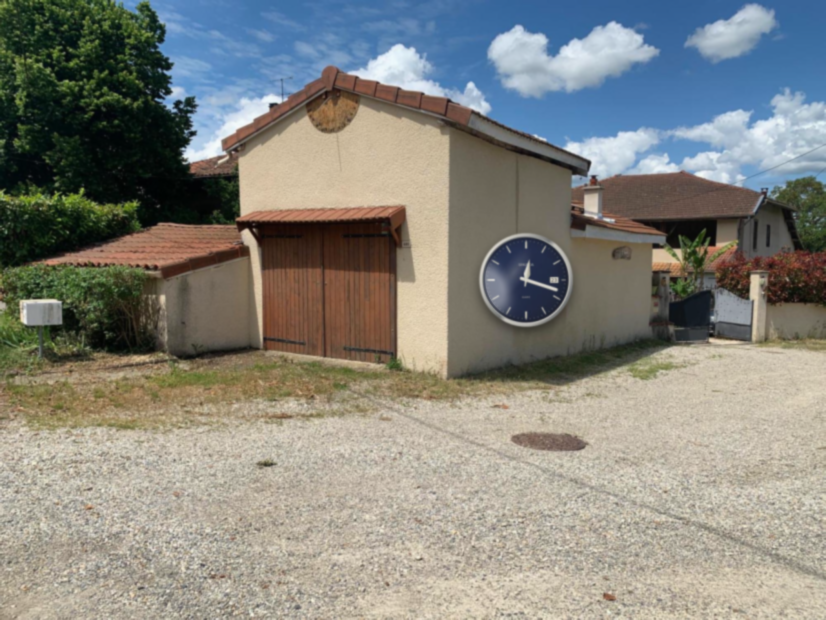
{"hour": 12, "minute": 18}
